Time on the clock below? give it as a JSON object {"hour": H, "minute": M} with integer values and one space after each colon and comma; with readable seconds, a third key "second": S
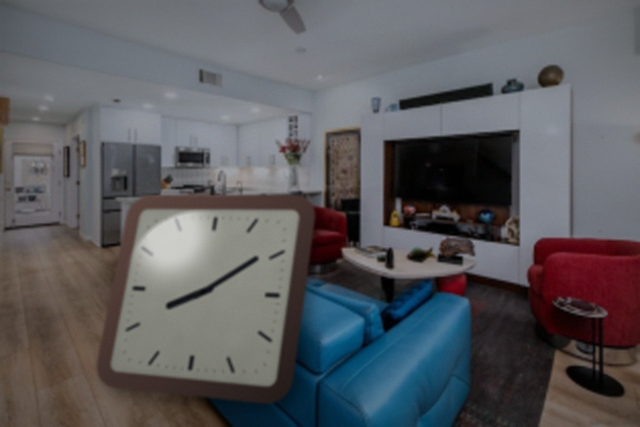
{"hour": 8, "minute": 9}
